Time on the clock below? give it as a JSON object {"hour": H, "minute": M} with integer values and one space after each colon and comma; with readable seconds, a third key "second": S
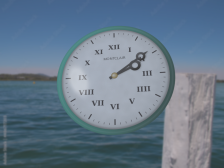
{"hour": 2, "minute": 9}
